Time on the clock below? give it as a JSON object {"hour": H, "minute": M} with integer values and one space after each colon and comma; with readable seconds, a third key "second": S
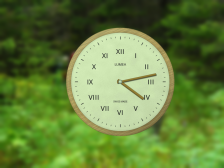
{"hour": 4, "minute": 13}
